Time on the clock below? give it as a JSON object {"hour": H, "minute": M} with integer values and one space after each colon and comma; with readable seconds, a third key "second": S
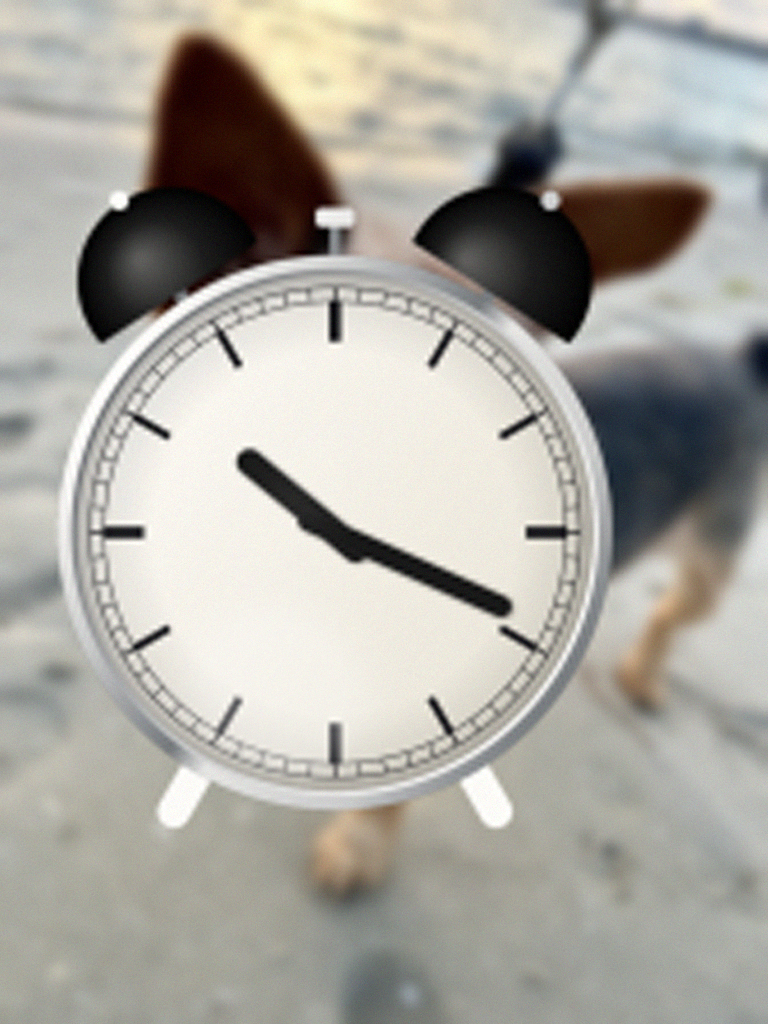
{"hour": 10, "minute": 19}
